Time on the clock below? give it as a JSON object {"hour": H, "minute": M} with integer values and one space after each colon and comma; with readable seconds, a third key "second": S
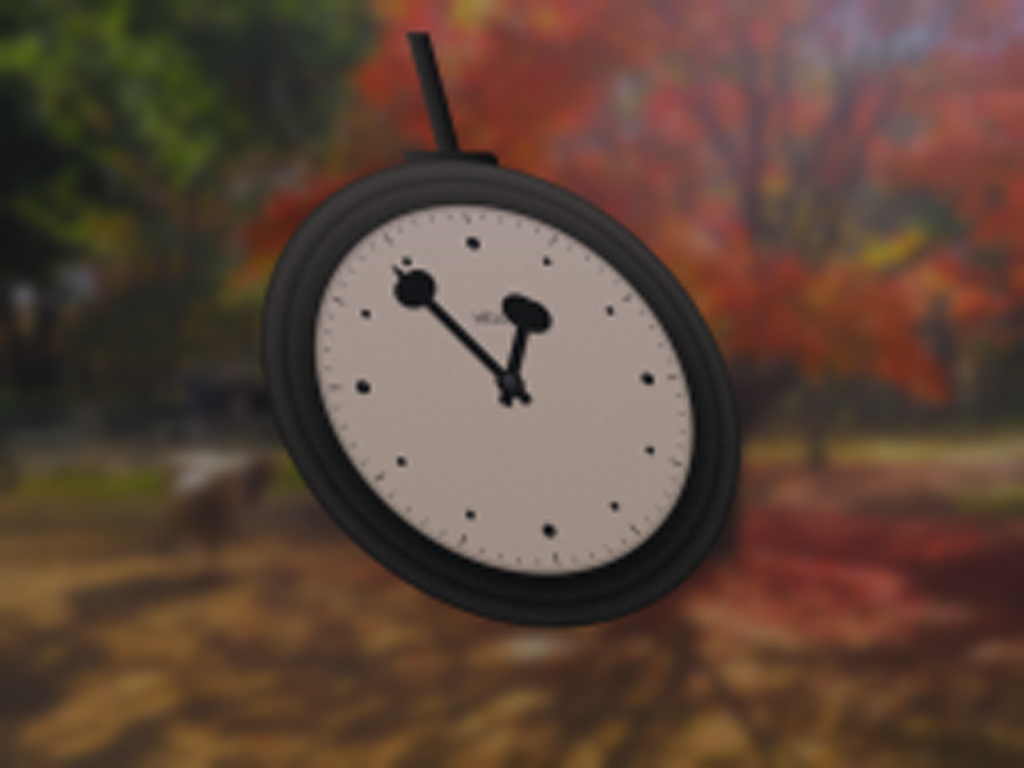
{"hour": 12, "minute": 54}
